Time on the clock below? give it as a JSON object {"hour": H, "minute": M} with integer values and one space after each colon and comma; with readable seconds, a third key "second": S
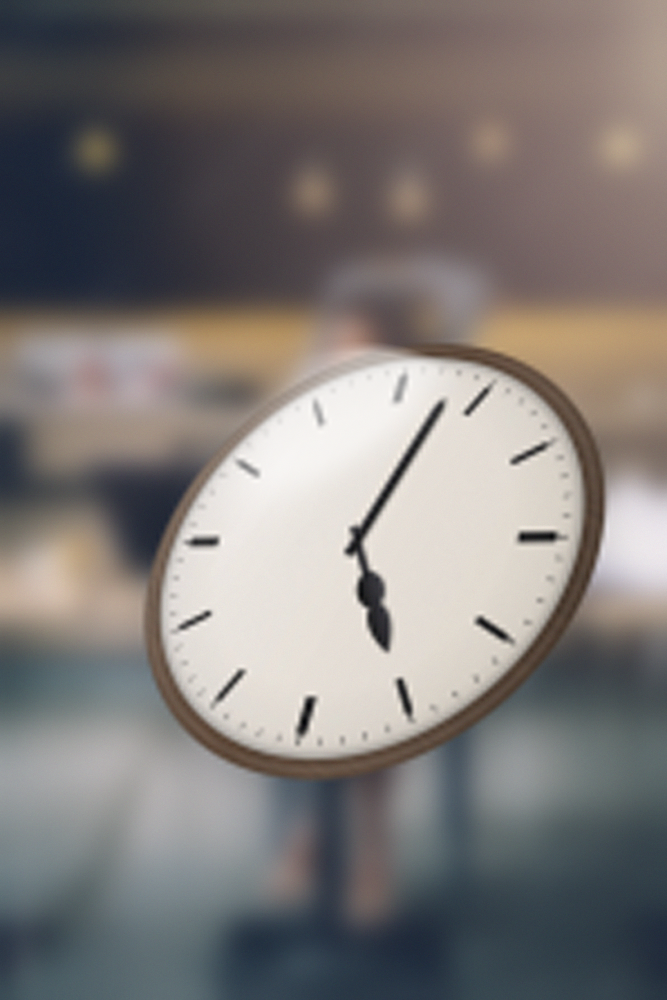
{"hour": 5, "minute": 3}
